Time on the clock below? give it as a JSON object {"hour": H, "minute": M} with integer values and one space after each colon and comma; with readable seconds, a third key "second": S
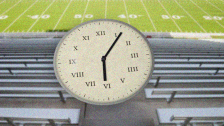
{"hour": 6, "minute": 6}
